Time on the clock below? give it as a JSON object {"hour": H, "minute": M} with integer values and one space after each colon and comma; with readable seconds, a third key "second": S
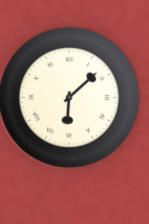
{"hour": 6, "minute": 8}
